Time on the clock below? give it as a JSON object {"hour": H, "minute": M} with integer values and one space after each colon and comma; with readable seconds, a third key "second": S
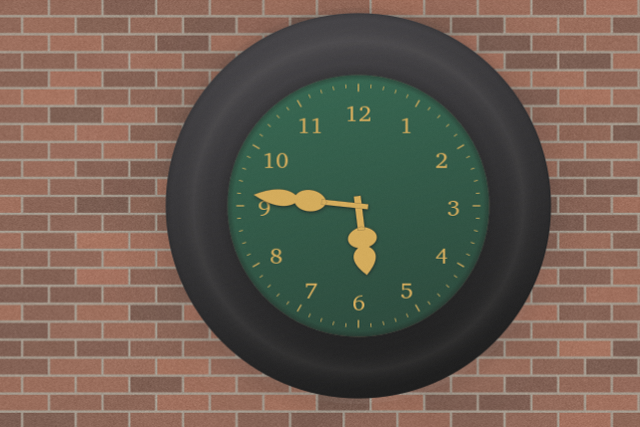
{"hour": 5, "minute": 46}
